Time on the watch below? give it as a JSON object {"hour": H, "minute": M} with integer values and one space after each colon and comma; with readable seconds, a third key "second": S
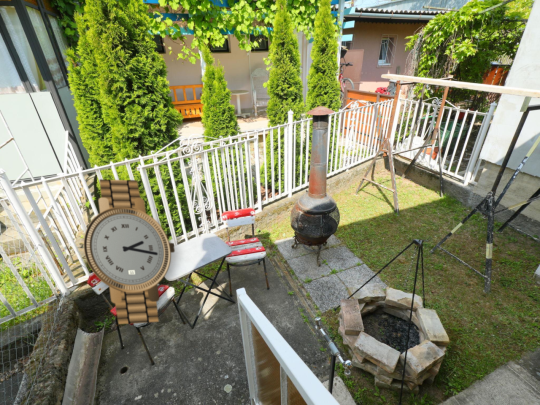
{"hour": 2, "minute": 17}
